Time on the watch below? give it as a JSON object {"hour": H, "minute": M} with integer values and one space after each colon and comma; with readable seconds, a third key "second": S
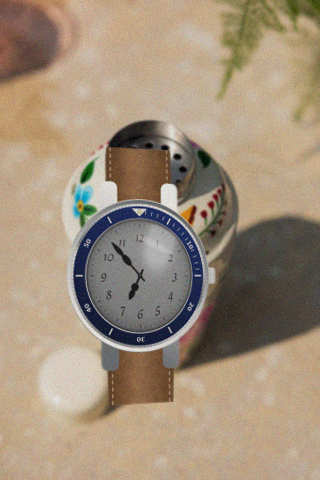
{"hour": 6, "minute": 53}
